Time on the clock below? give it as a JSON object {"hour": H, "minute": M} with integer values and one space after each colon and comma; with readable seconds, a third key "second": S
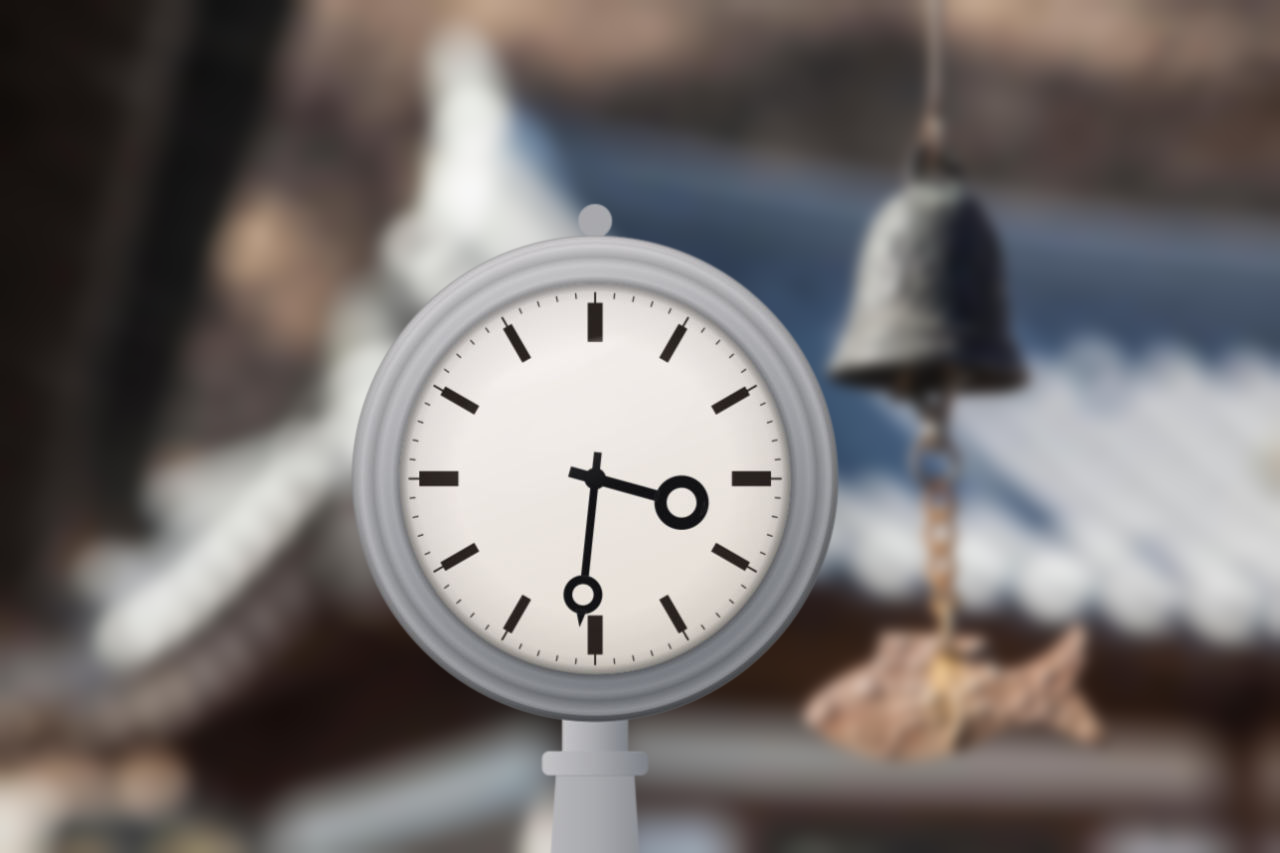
{"hour": 3, "minute": 31}
